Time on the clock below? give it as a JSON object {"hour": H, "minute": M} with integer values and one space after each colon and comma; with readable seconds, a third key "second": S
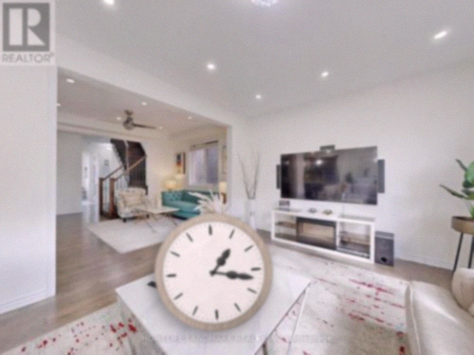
{"hour": 1, "minute": 17}
